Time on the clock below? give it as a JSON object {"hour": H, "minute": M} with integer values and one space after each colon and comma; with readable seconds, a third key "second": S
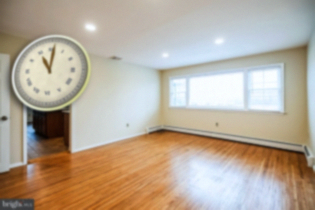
{"hour": 11, "minute": 1}
